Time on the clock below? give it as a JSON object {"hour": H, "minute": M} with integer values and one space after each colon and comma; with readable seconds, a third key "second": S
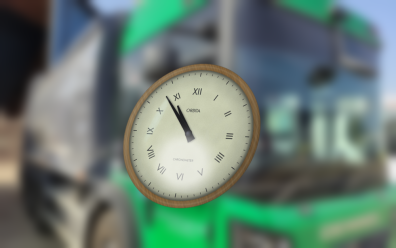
{"hour": 10, "minute": 53}
